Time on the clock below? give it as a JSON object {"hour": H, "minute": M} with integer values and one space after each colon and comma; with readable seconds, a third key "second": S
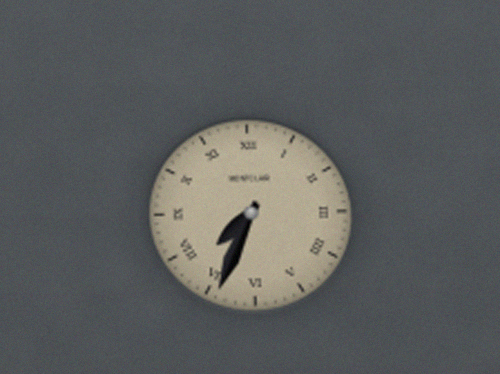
{"hour": 7, "minute": 34}
